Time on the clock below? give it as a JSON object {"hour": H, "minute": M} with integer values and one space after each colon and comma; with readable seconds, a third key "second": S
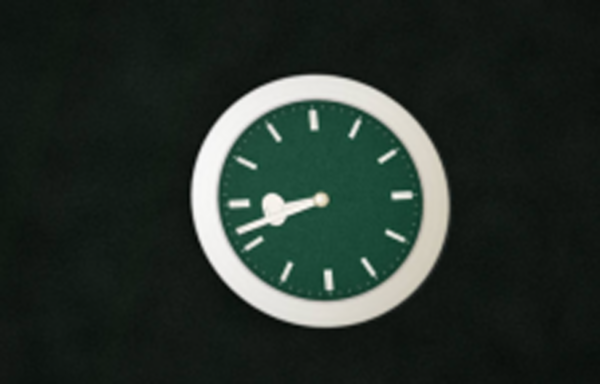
{"hour": 8, "minute": 42}
